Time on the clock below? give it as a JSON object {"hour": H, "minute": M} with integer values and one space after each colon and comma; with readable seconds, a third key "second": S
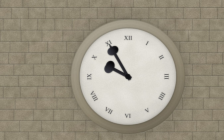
{"hour": 9, "minute": 55}
